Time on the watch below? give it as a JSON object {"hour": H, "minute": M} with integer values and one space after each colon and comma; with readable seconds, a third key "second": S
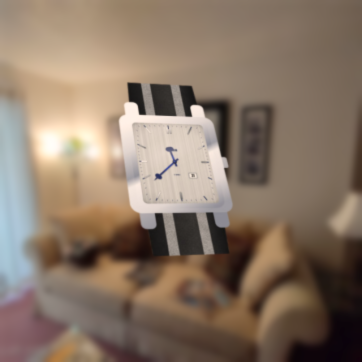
{"hour": 11, "minute": 38}
